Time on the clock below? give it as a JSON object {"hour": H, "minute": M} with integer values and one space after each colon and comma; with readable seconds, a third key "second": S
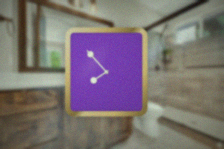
{"hour": 7, "minute": 53}
